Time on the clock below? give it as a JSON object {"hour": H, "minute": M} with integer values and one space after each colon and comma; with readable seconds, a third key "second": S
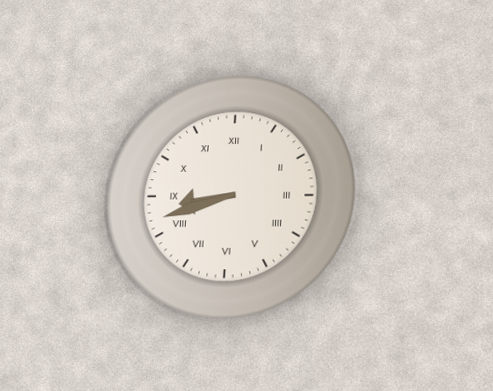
{"hour": 8, "minute": 42}
